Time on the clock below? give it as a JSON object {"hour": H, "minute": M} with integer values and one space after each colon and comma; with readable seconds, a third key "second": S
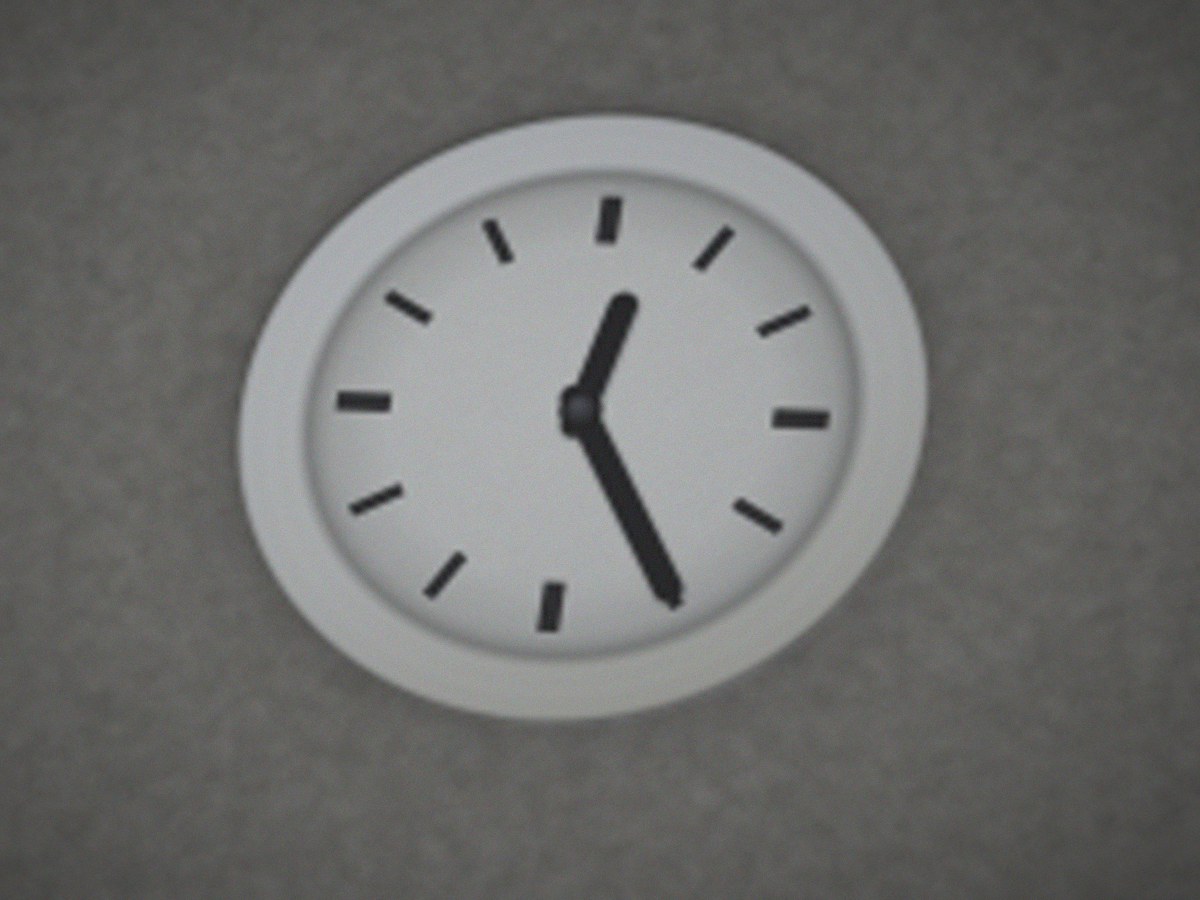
{"hour": 12, "minute": 25}
